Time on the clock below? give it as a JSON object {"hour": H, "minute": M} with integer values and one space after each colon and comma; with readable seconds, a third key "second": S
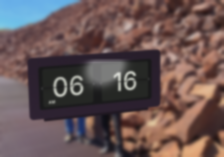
{"hour": 6, "minute": 16}
